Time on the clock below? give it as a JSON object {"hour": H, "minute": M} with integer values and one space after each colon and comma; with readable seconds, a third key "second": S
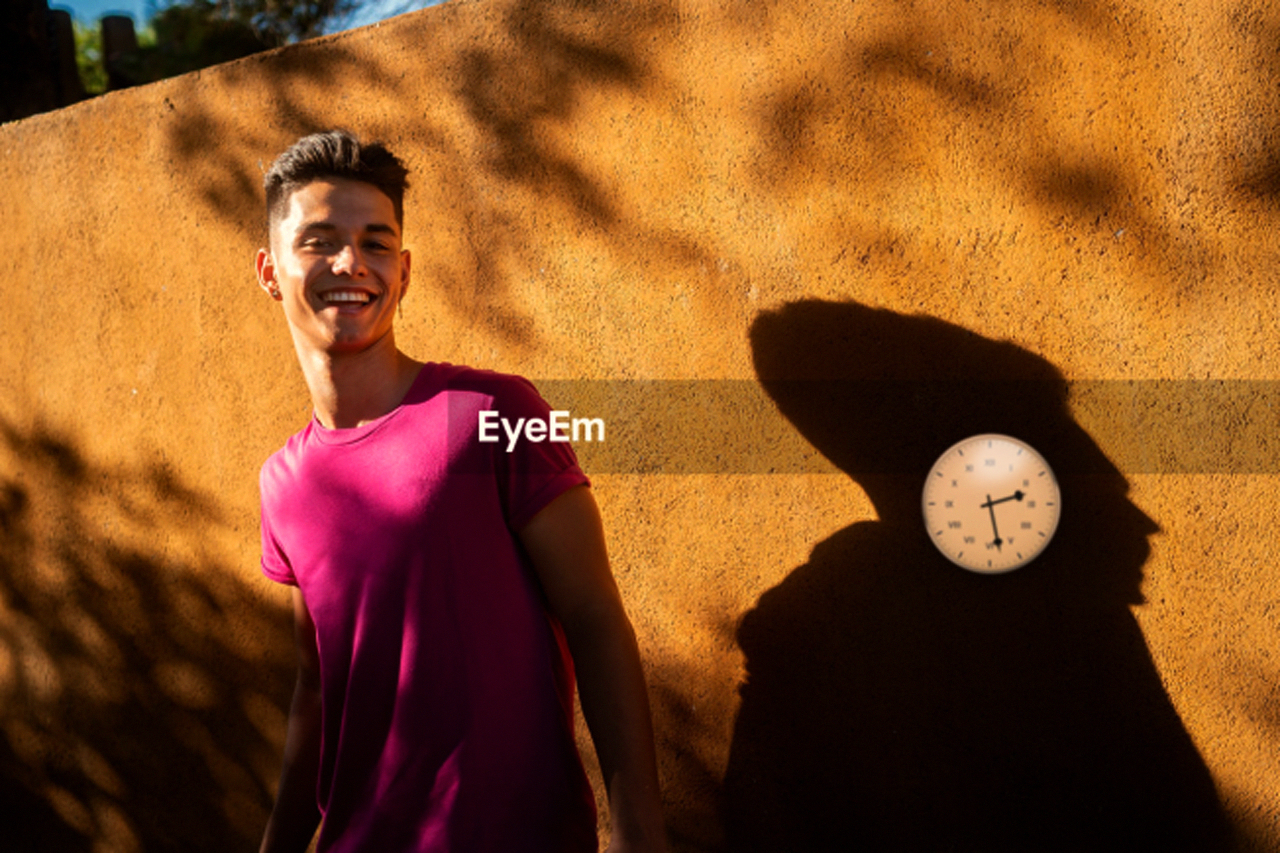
{"hour": 2, "minute": 28}
